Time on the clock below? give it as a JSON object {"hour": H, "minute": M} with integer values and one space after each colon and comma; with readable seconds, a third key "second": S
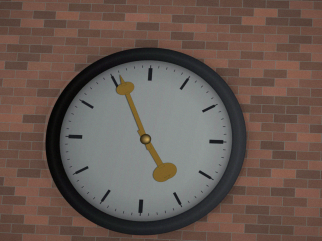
{"hour": 4, "minute": 56}
